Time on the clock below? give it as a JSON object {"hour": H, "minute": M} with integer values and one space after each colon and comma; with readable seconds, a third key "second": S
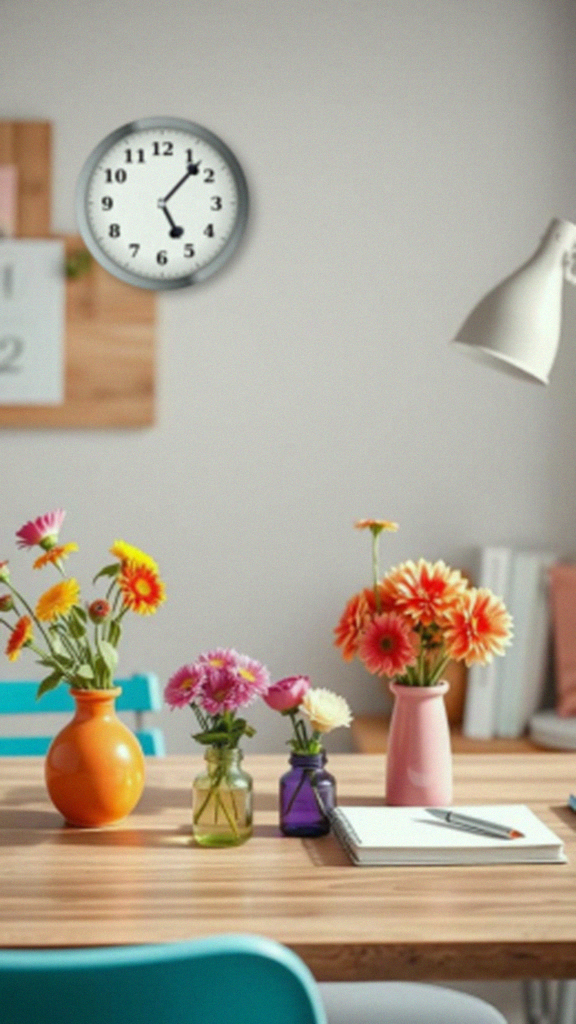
{"hour": 5, "minute": 7}
